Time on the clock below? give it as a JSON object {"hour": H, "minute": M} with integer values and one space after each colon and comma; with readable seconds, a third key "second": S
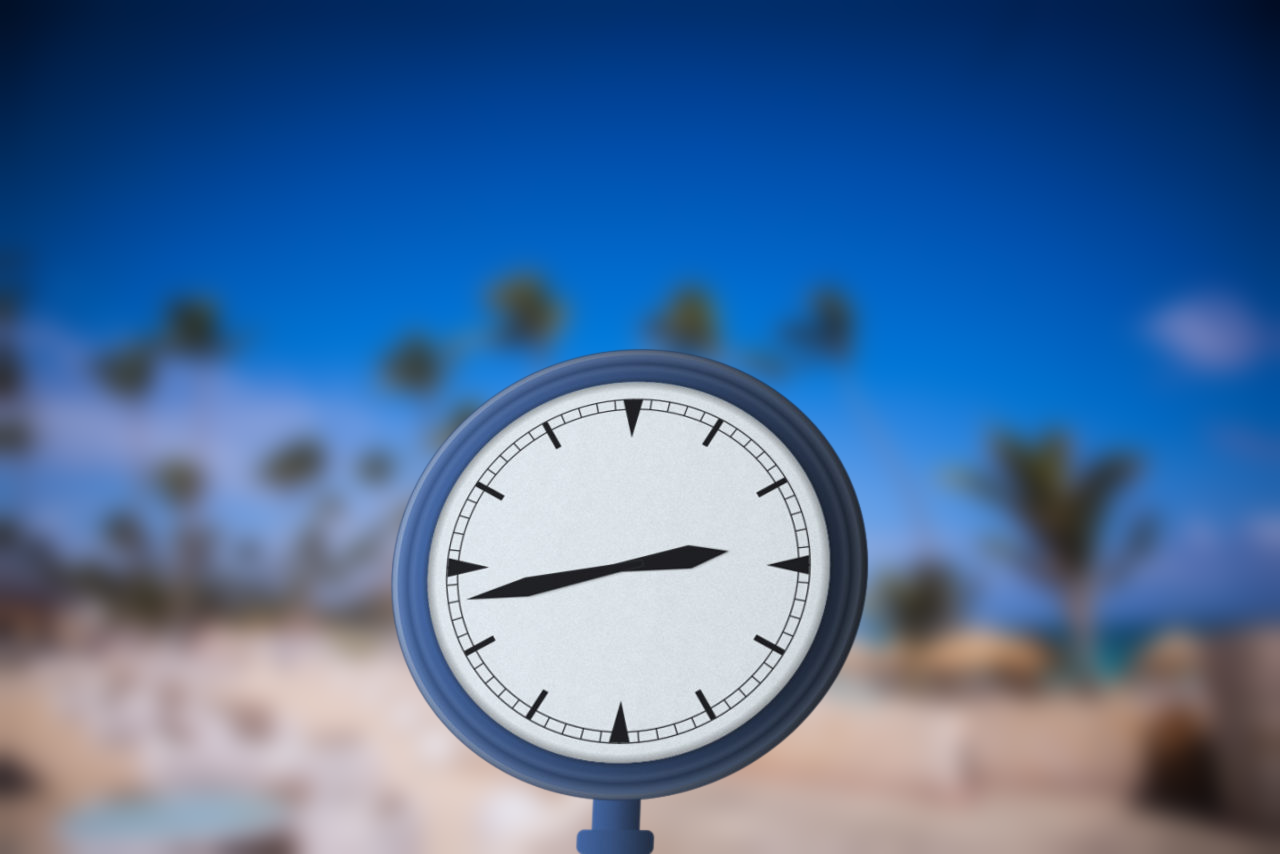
{"hour": 2, "minute": 43}
